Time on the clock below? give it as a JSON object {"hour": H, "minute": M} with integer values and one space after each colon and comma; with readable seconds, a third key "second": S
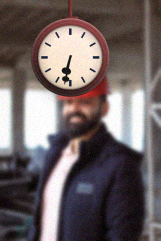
{"hour": 6, "minute": 32}
